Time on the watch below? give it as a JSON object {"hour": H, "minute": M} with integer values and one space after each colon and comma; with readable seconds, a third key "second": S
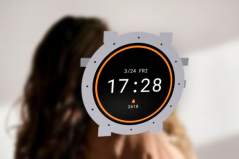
{"hour": 17, "minute": 28}
